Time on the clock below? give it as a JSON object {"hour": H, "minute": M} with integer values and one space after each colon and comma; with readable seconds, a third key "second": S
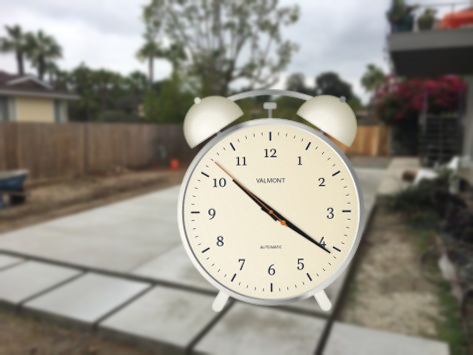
{"hour": 10, "minute": 20, "second": 52}
